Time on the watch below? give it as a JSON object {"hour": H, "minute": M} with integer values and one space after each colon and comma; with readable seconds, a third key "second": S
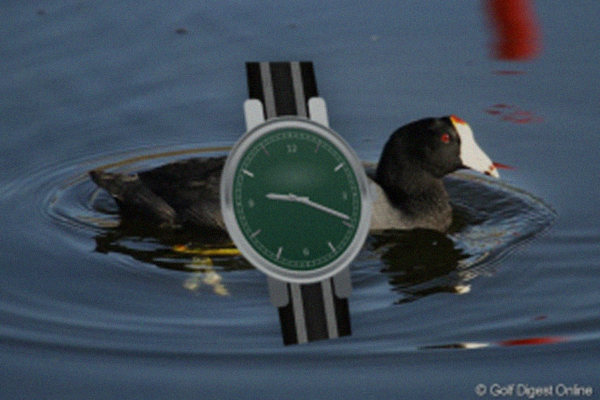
{"hour": 9, "minute": 19}
